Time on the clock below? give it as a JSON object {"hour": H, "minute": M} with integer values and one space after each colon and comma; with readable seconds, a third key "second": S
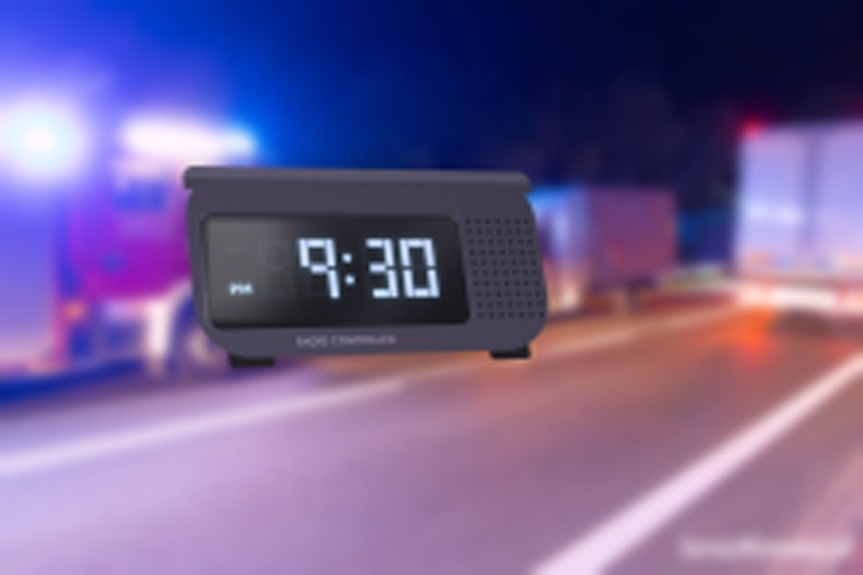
{"hour": 9, "minute": 30}
